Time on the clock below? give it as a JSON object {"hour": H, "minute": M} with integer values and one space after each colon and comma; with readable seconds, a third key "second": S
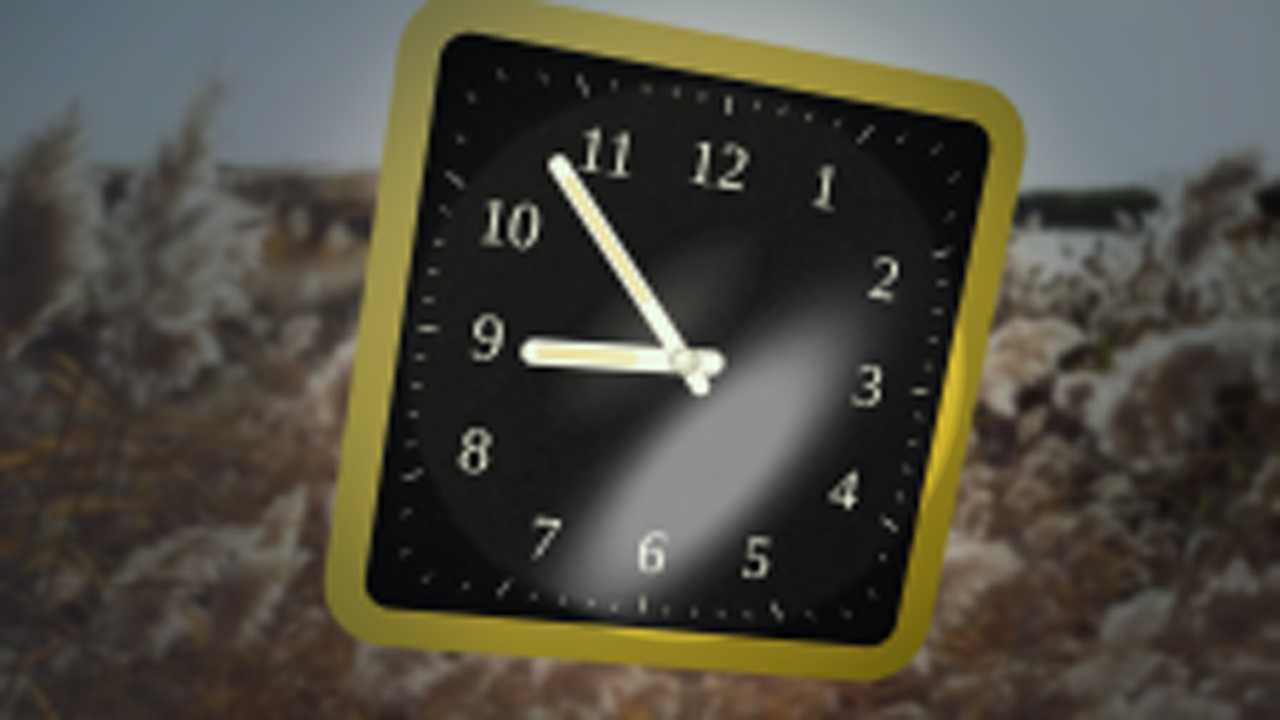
{"hour": 8, "minute": 53}
